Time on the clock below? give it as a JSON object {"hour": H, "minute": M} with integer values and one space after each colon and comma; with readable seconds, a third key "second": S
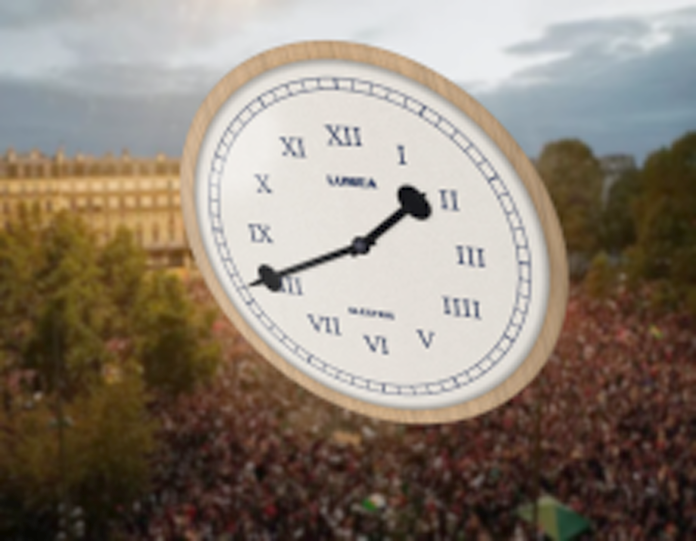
{"hour": 1, "minute": 41}
